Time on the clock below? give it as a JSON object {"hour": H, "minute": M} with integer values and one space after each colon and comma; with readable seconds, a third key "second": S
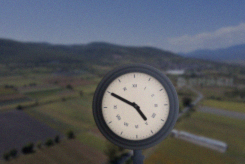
{"hour": 4, "minute": 50}
